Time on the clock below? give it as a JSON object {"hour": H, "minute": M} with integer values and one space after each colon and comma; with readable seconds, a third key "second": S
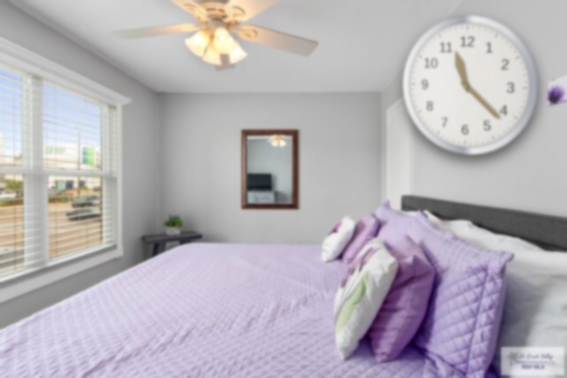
{"hour": 11, "minute": 22}
